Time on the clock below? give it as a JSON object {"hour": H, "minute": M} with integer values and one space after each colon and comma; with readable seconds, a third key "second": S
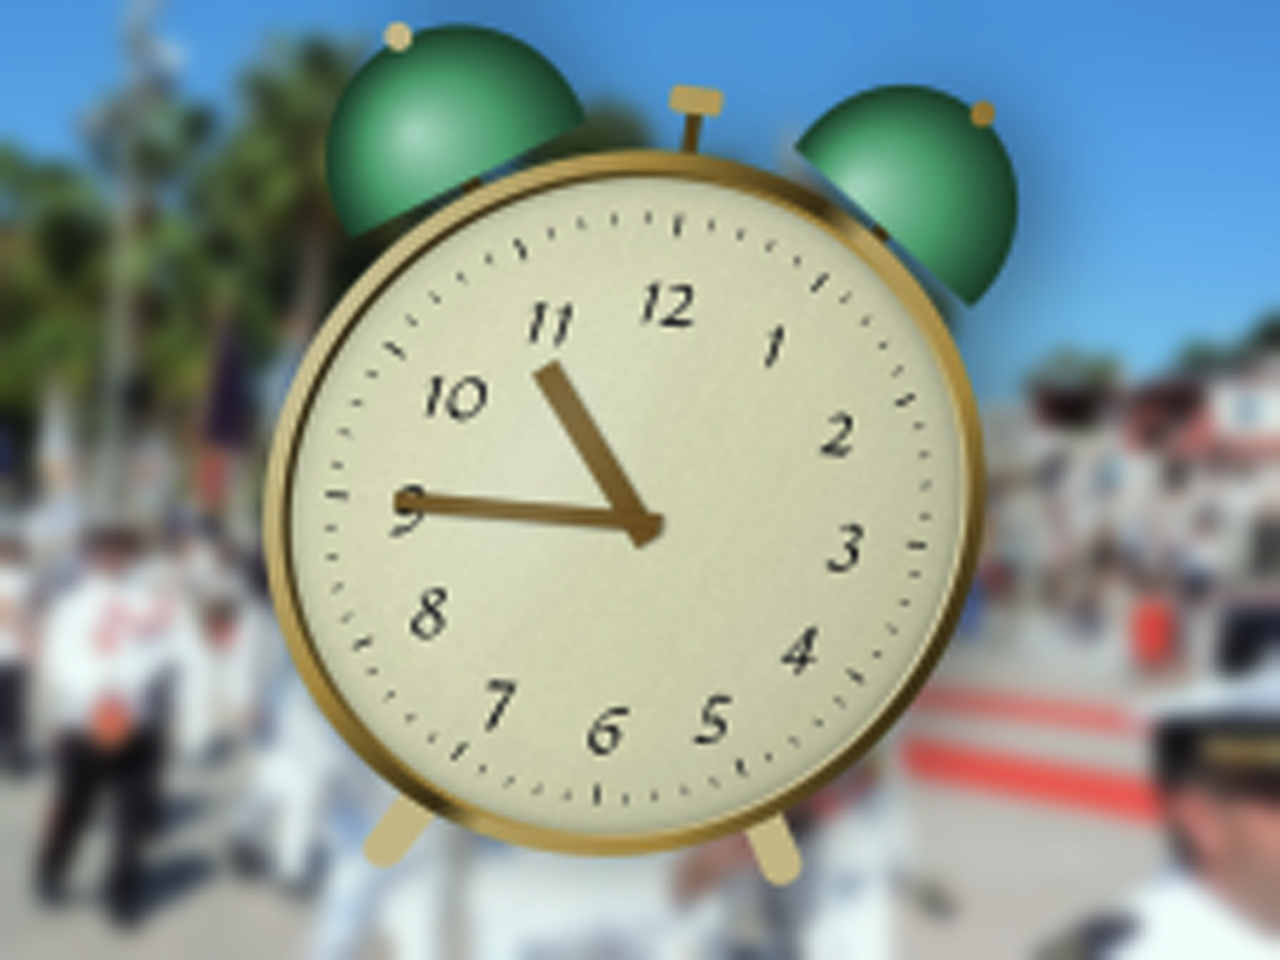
{"hour": 10, "minute": 45}
